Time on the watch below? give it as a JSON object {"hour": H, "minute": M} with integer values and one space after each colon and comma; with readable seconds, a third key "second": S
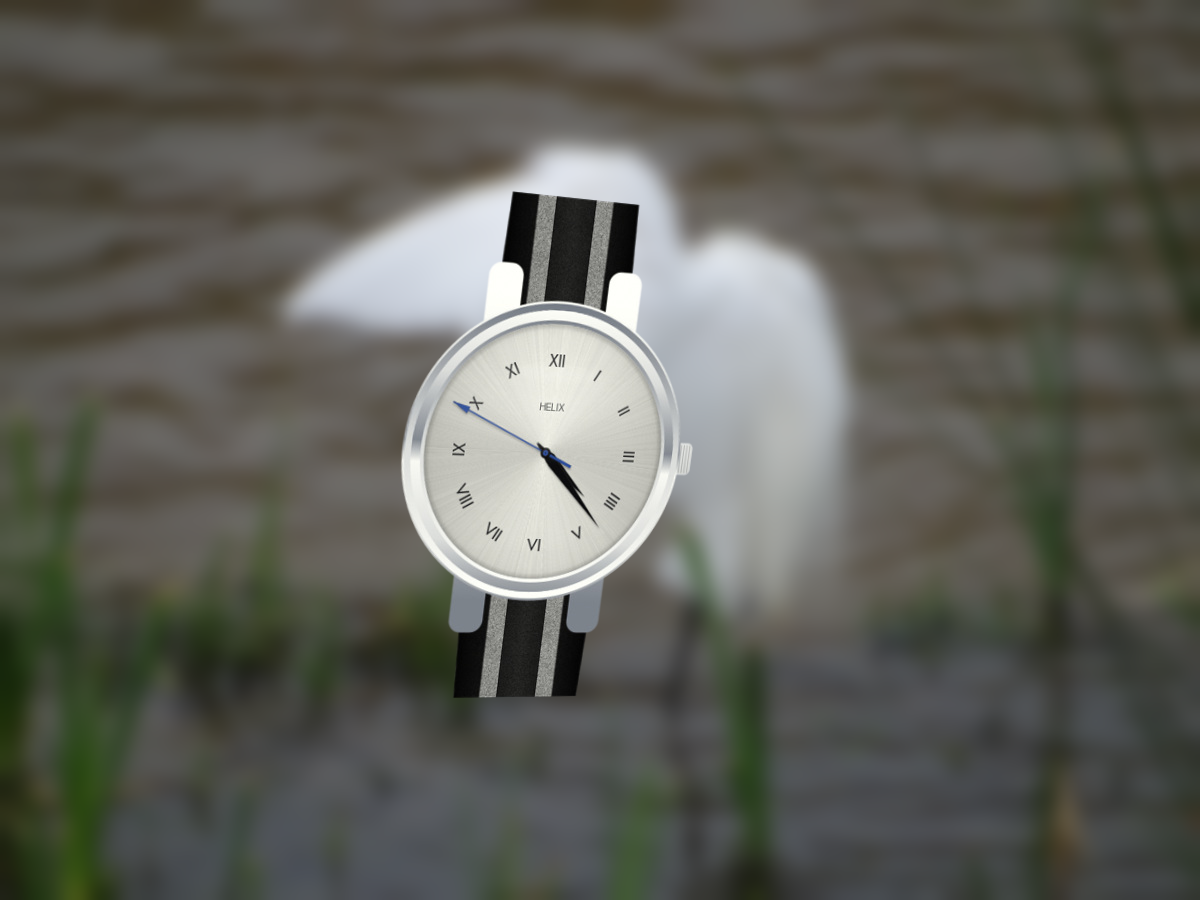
{"hour": 4, "minute": 22, "second": 49}
